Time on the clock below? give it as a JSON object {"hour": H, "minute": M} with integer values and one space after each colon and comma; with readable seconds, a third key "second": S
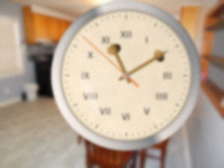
{"hour": 11, "minute": 9, "second": 52}
